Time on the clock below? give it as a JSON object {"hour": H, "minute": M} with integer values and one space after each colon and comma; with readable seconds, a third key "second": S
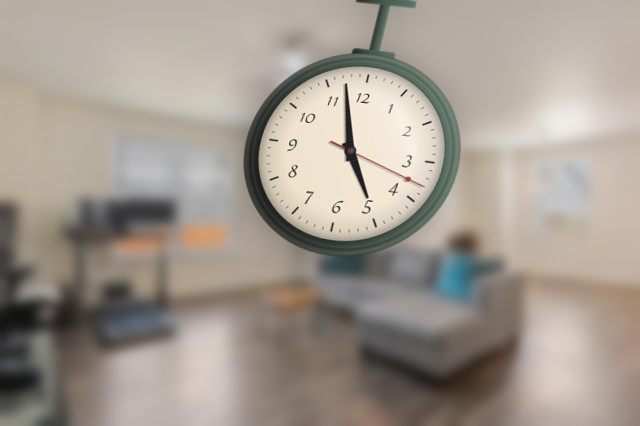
{"hour": 4, "minute": 57, "second": 18}
